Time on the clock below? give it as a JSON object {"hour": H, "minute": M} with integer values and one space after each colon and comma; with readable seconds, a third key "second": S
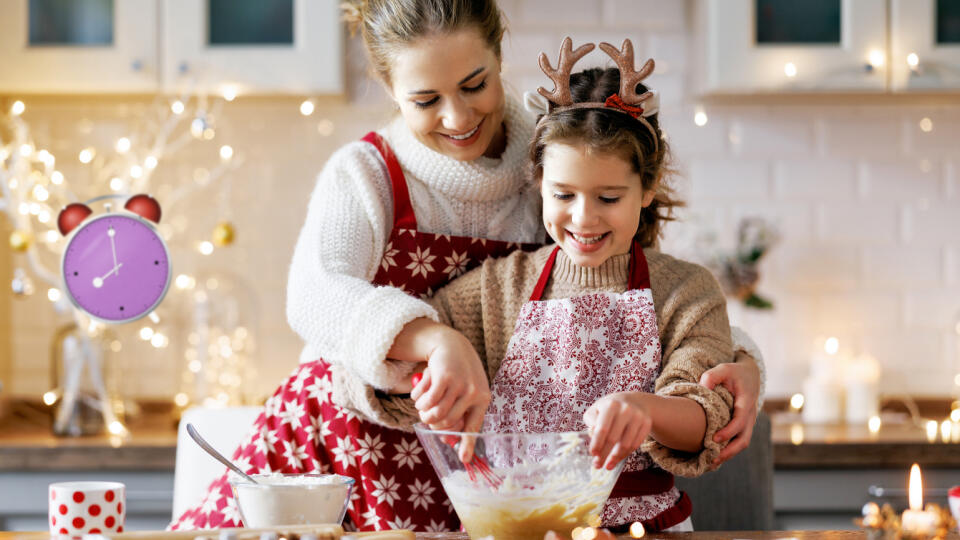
{"hour": 8, "minute": 0}
